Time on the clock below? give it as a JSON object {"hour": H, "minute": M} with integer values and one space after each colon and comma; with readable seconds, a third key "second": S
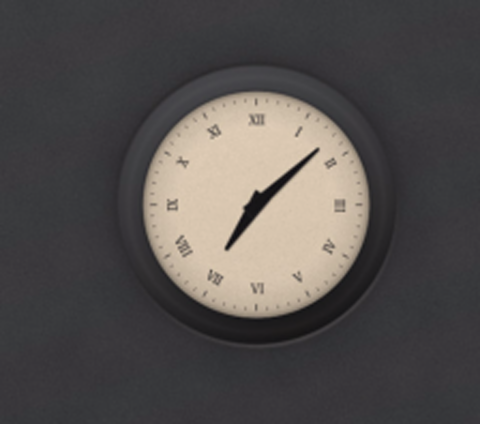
{"hour": 7, "minute": 8}
